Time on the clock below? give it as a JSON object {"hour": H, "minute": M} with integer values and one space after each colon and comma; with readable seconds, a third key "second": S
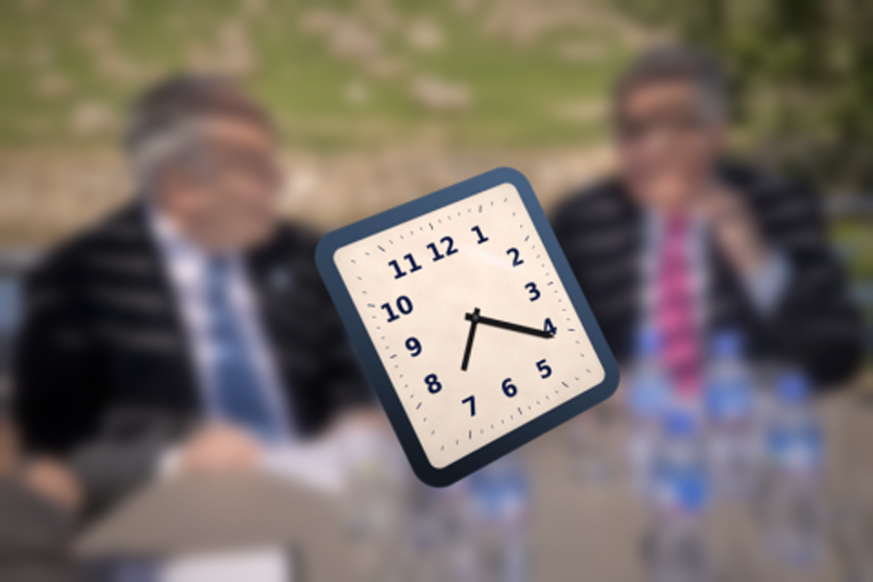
{"hour": 7, "minute": 21}
